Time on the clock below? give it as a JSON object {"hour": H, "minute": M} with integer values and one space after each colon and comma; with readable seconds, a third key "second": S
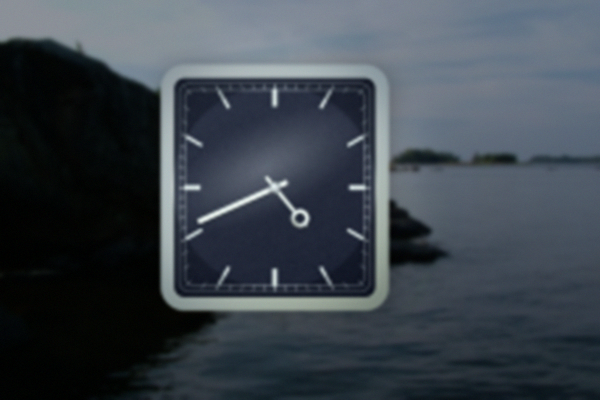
{"hour": 4, "minute": 41}
